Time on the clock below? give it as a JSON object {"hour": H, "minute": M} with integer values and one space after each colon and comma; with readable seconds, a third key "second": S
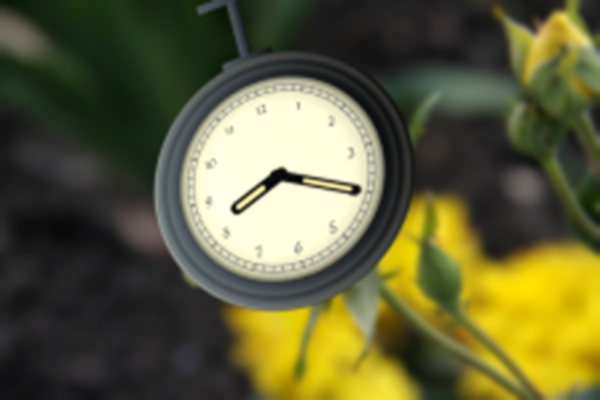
{"hour": 8, "minute": 20}
